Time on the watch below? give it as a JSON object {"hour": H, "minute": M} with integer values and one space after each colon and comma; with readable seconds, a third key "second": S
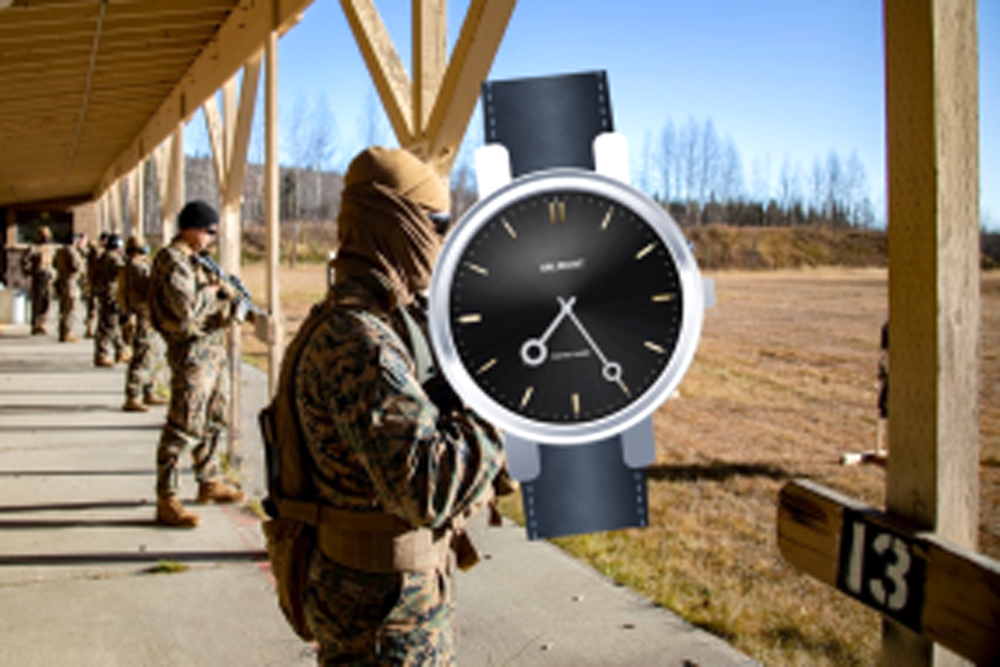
{"hour": 7, "minute": 25}
